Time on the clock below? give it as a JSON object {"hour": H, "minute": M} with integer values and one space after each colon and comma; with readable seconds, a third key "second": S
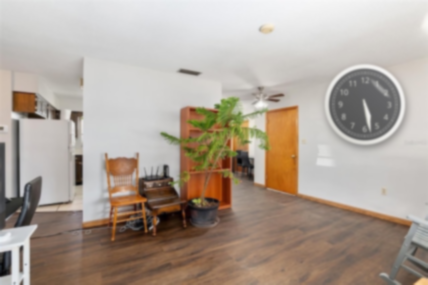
{"hour": 5, "minute": 28}
